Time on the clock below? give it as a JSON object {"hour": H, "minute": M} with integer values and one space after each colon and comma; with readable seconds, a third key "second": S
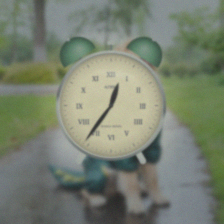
{"hour": 12, "minute": 36}
